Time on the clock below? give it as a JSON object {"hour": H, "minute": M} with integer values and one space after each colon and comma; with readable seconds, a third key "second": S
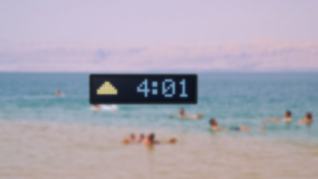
{"hour": 4, "minute": 1}
